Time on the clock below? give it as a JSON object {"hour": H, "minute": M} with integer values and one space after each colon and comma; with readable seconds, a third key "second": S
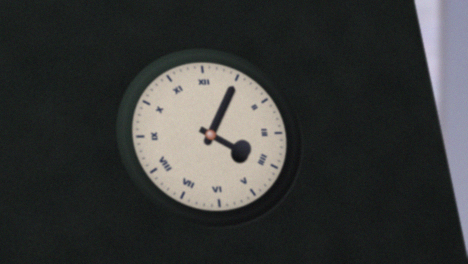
{"hour": 4, "minute": 5}
